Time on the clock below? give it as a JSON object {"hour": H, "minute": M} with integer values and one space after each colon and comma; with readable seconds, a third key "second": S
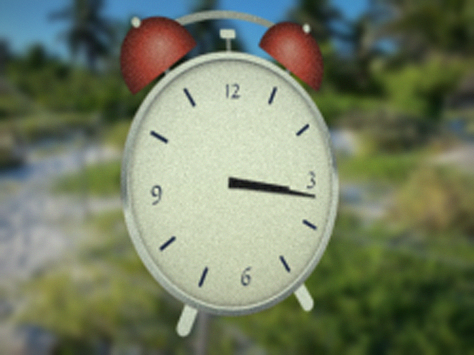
{"hour": 3, "minute": 17}
